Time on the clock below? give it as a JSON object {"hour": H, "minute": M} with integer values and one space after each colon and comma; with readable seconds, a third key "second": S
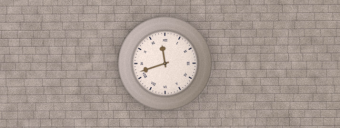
{"hour": 11, "minute": 42}
